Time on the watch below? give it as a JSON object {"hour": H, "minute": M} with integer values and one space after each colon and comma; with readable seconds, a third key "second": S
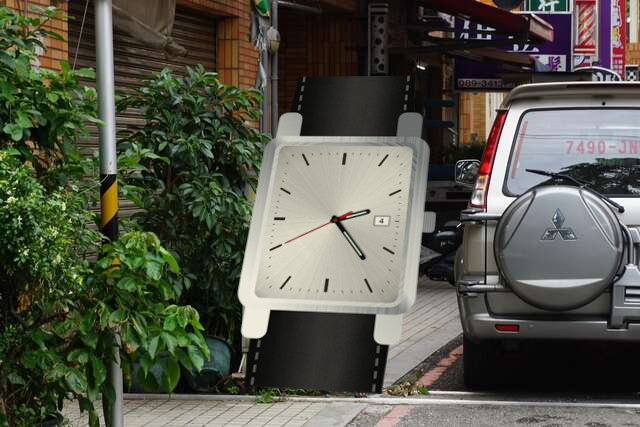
{"hour": 2, "minute": 23, "second": 40}
